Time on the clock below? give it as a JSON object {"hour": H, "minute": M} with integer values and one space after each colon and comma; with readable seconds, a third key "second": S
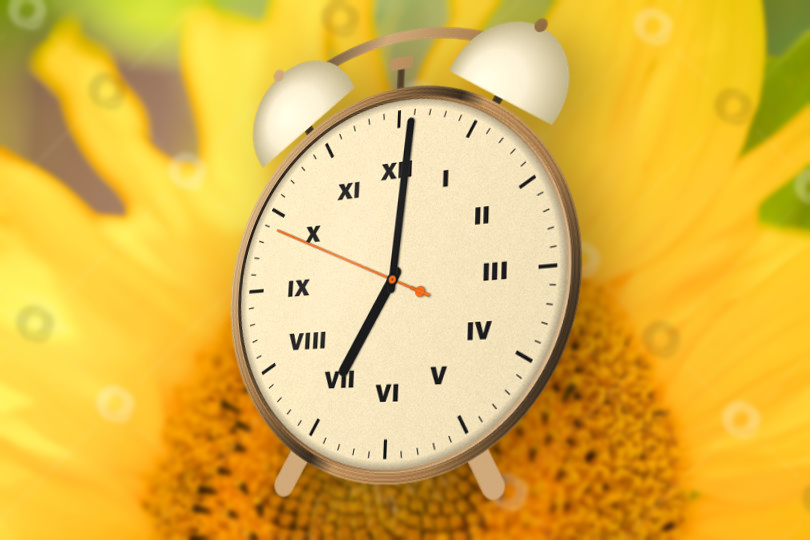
{"hour": 7, "minute": 0, "second": 49}
